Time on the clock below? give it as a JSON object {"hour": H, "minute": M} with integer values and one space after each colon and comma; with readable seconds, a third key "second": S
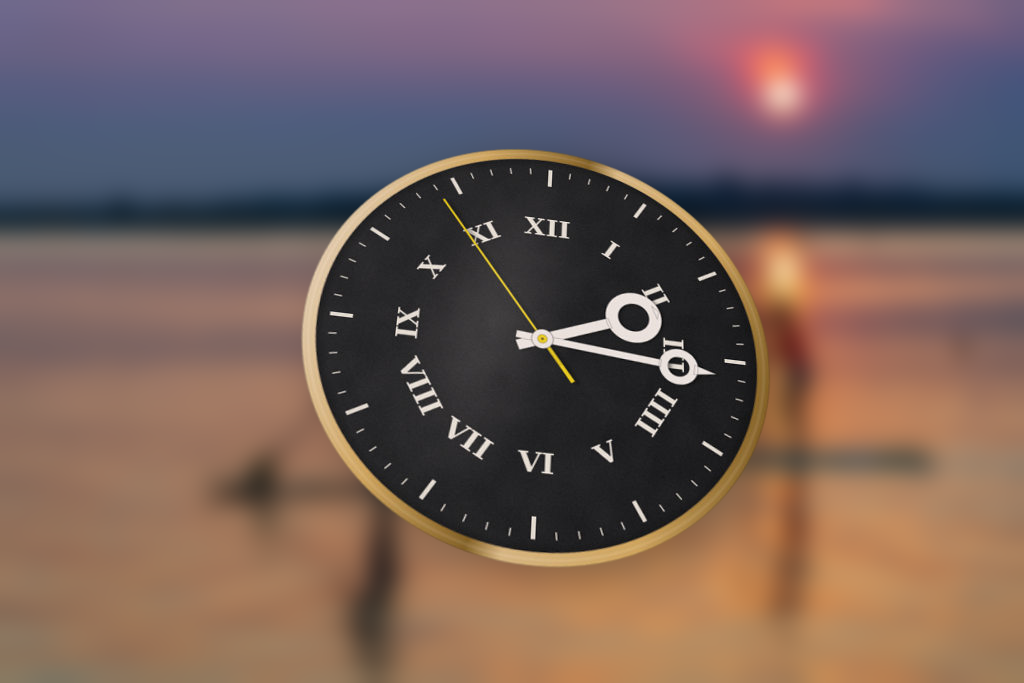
{"hour": 2, "minute": 15, "second": 54}
